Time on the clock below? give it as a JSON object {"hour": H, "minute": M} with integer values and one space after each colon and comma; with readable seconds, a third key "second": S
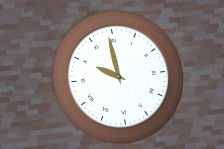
{"hour": 9, "minute": 59}
